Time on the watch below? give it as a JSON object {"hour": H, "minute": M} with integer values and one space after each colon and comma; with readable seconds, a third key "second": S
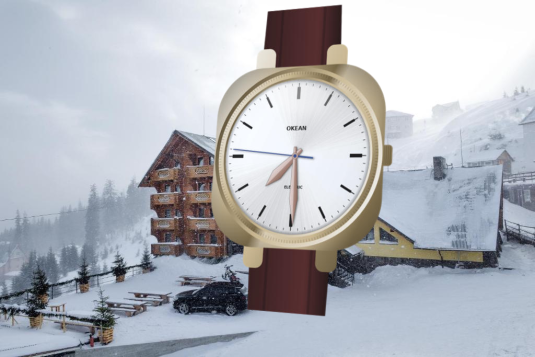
{"hour": 7, "minute": 29, "second": 46}
